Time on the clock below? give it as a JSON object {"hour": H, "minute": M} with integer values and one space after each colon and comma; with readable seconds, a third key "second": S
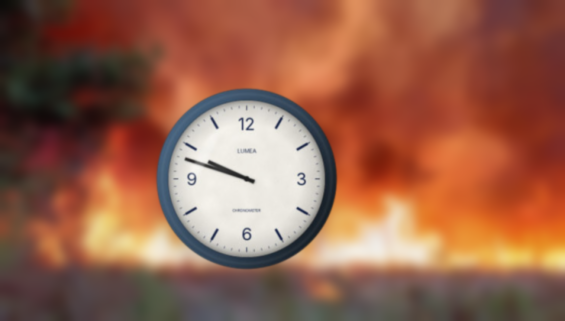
{"hour": 9, "minute": 48}
